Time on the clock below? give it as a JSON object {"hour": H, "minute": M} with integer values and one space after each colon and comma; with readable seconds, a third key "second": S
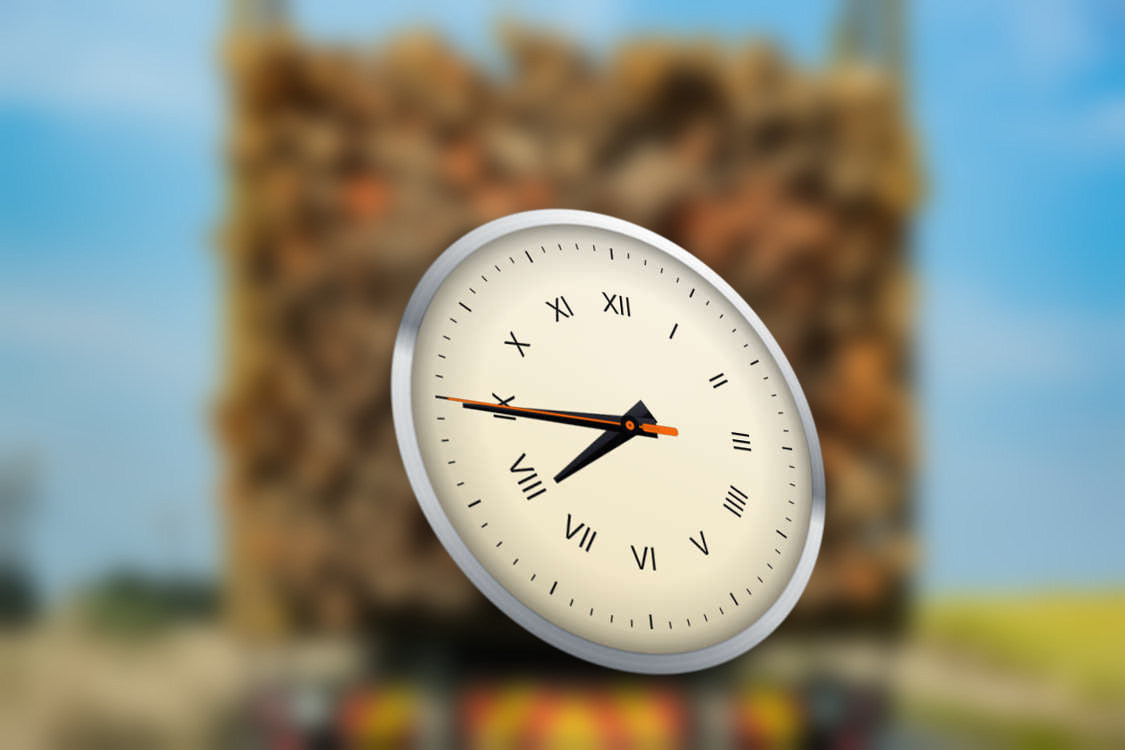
{"hour": 7, "minute": 44, "second": 45}
